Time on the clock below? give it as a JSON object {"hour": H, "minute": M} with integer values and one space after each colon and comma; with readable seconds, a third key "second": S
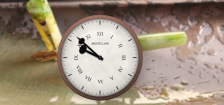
{"hour": 9, "minute": 52}
